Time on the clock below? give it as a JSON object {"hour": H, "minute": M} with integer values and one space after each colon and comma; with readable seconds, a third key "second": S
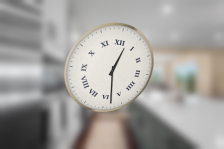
{"hour": 12, "minute": 28}
